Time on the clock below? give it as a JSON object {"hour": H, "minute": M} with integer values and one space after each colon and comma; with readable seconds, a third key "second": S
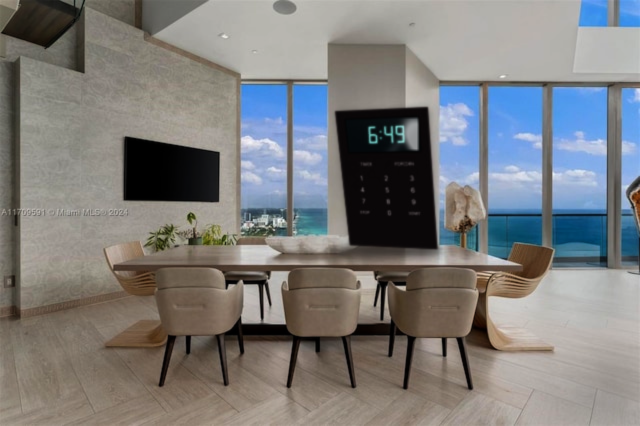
{"hour": 6, "minute": 49}
